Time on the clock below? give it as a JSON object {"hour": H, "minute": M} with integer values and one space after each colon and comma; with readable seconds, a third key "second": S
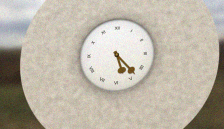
{"hour": 5, "minute": 23}
